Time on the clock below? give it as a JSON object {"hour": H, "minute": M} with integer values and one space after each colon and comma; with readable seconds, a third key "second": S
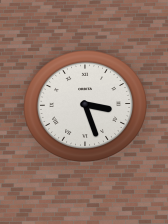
{"hour": 3, "minute": 27}
